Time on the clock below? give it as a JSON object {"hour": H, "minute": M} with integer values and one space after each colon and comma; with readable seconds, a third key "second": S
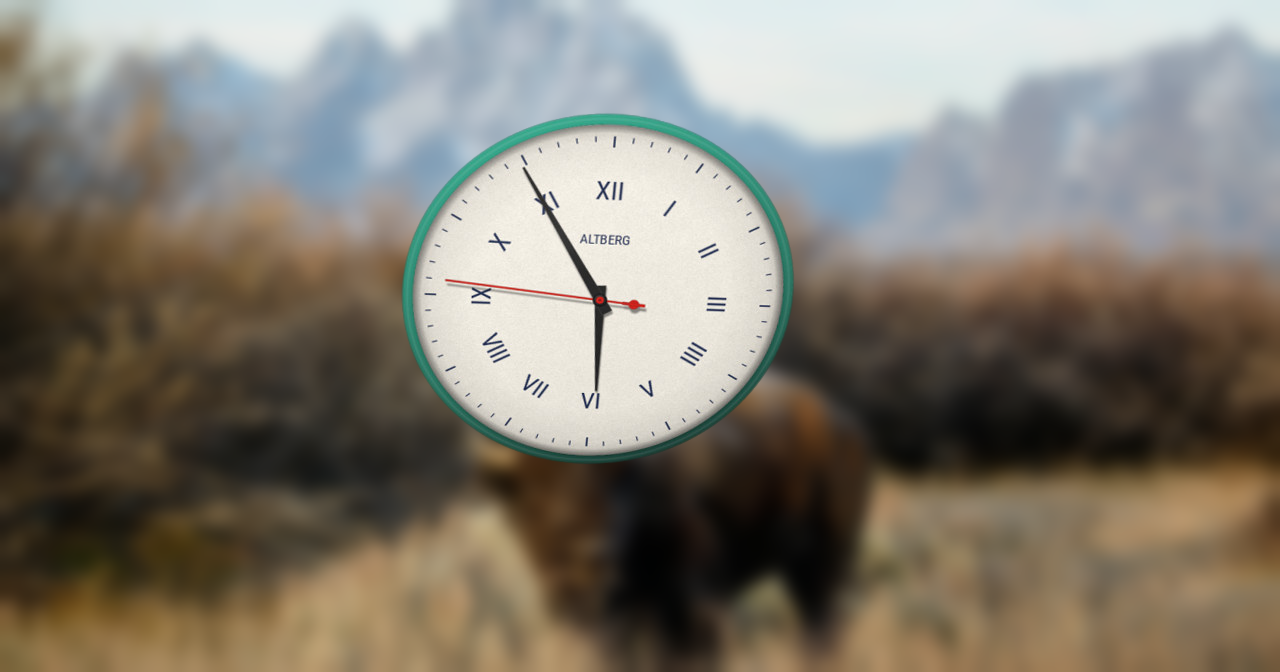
{"hour": 5, "minute": 54, "second": 46}
